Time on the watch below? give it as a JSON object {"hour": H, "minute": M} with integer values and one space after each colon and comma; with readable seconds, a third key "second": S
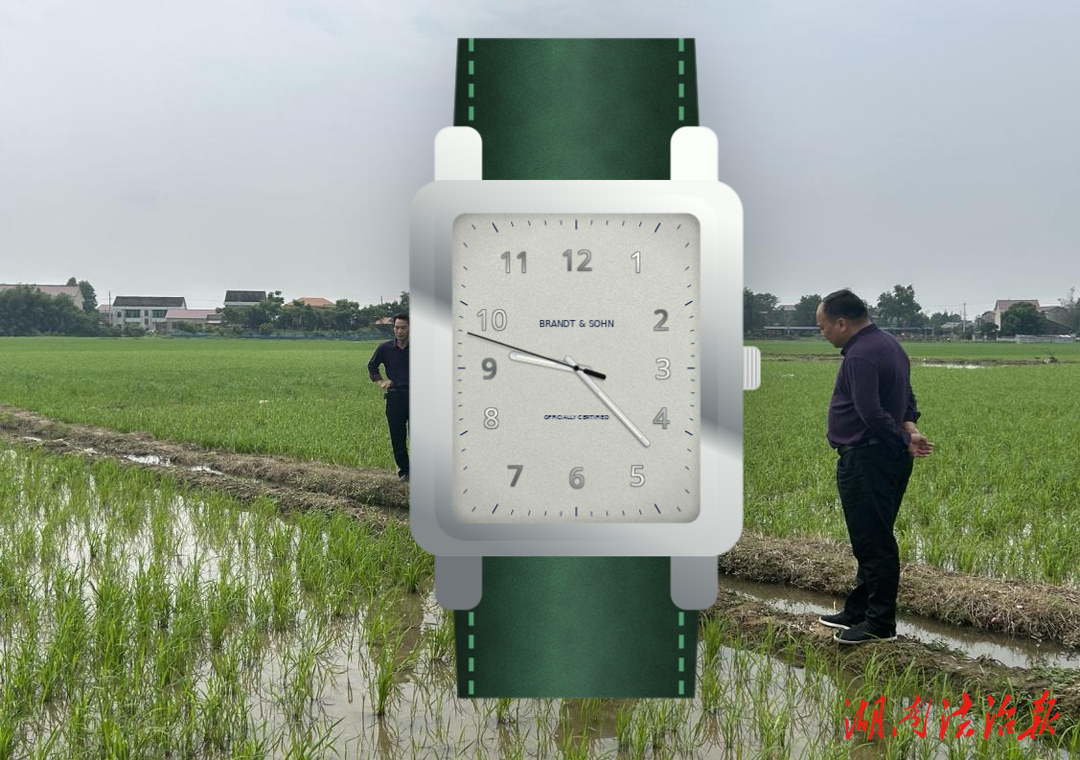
{"hour": 9, "minute": 22, "second": 48}
